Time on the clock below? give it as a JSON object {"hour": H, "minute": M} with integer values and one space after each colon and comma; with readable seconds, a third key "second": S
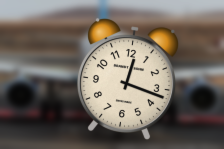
{"hour": 12, "minute": 17}
